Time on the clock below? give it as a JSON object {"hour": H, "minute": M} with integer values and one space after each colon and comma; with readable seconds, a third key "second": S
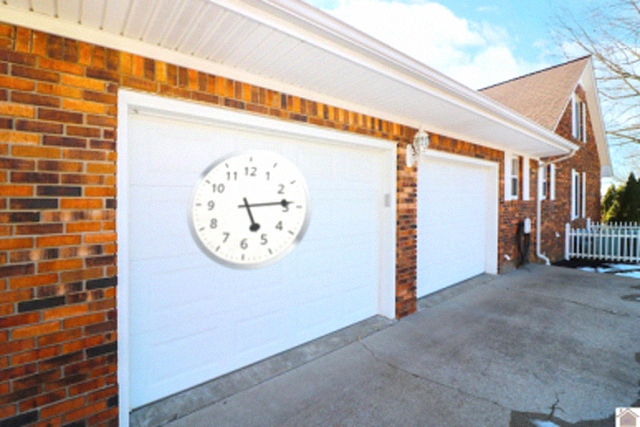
{"hour": 5, "minute": 14}
